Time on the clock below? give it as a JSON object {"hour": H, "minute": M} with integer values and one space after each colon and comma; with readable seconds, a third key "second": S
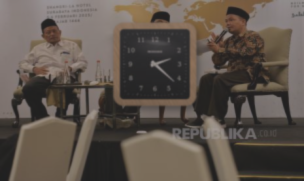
{"hour": 2, "minute": 22}
